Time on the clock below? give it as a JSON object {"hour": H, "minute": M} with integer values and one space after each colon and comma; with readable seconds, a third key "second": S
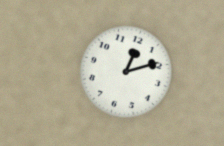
{"hour": 12, "minute": 9}
